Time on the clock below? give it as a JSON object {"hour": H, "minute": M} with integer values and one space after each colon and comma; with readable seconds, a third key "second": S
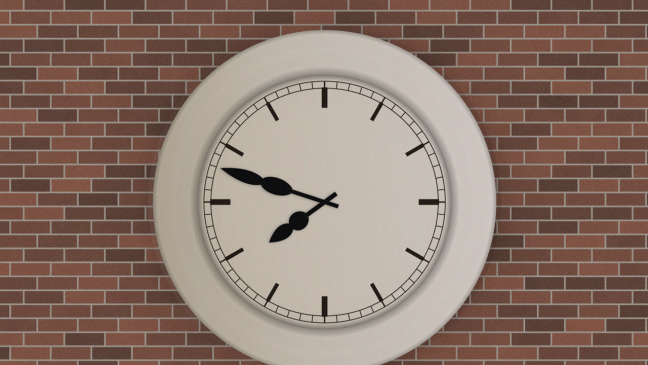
{"hour": 7, "minute": 48}
